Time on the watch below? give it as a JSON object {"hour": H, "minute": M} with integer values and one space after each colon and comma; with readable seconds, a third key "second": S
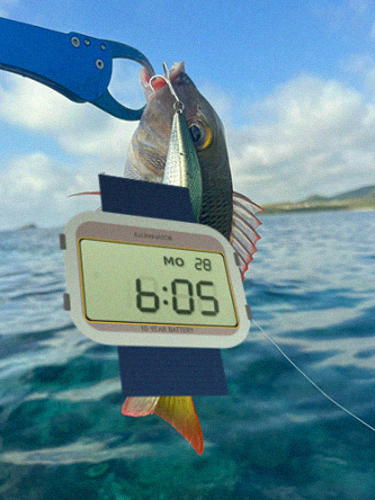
{"hour": 6, "minute": 5}
